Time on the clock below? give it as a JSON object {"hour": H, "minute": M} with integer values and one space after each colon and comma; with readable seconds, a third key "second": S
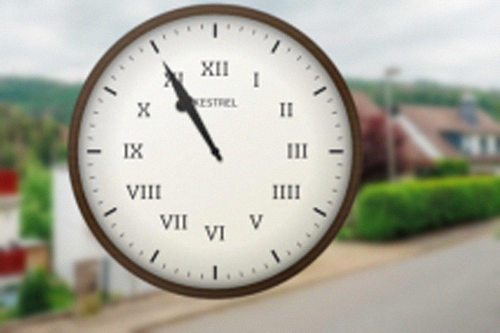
{"hour": 10, "minute": 55}
